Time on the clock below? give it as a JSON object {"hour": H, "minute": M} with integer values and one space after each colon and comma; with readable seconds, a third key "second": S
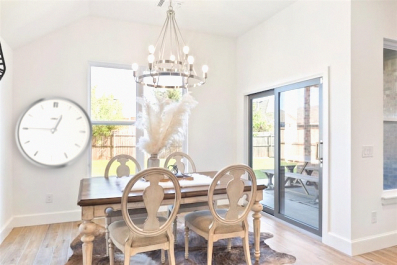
{"hour": 12, "minute": 45}
